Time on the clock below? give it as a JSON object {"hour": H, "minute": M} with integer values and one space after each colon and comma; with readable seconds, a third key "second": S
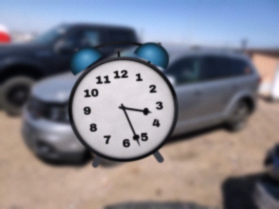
{"hour": 3, "minute": 27}
